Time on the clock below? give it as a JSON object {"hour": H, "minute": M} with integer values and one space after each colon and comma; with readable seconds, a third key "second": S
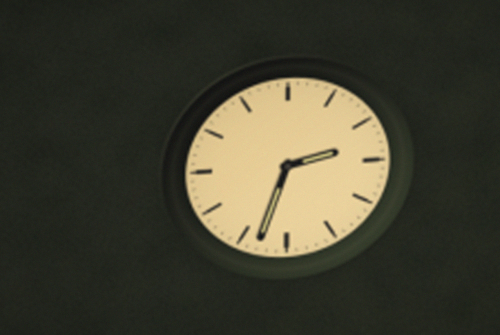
{"hour": 2, "minute": 33}
